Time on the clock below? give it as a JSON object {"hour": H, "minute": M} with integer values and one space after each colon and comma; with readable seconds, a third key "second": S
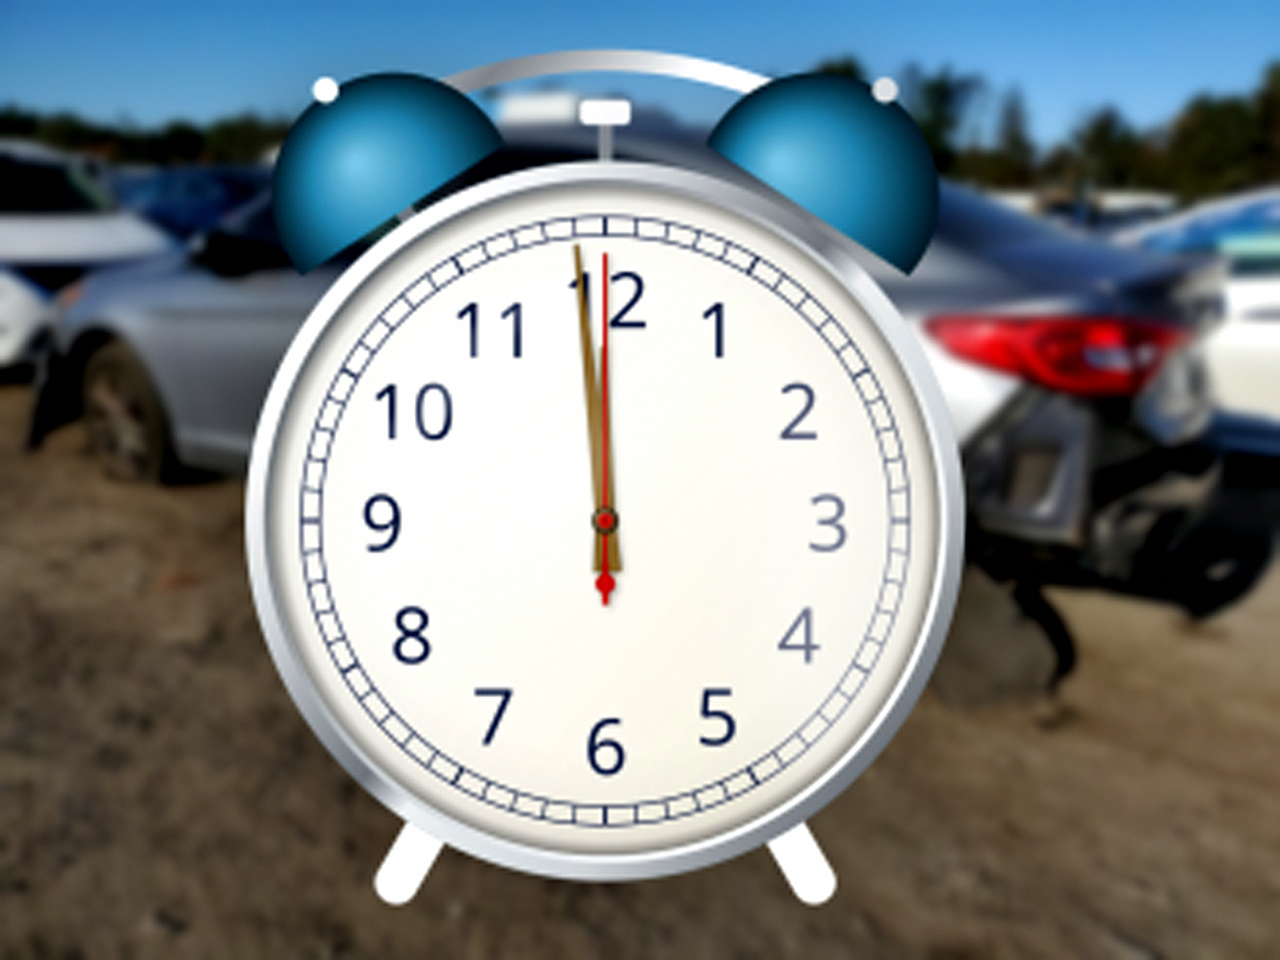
{"hour": 11, "minute": 59, "second": 0}
